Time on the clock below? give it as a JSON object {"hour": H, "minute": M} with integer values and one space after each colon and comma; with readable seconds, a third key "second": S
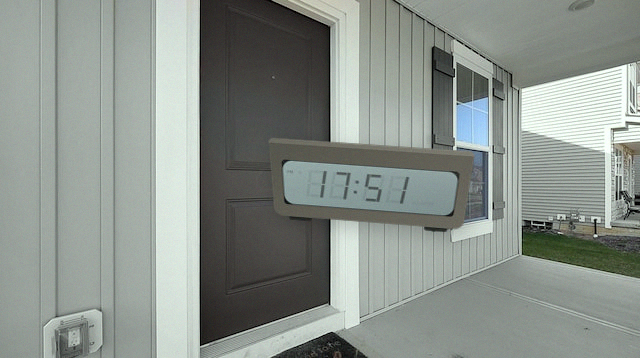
{"hour": 17, "minute": 51}
